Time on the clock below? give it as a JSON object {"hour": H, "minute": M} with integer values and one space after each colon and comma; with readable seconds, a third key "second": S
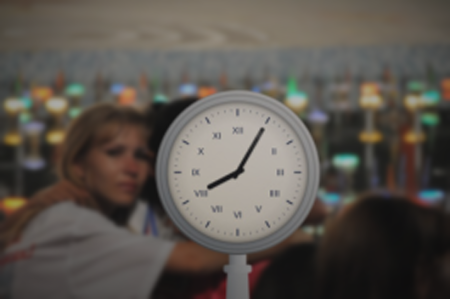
{"hour": 8, "minute": 5}
